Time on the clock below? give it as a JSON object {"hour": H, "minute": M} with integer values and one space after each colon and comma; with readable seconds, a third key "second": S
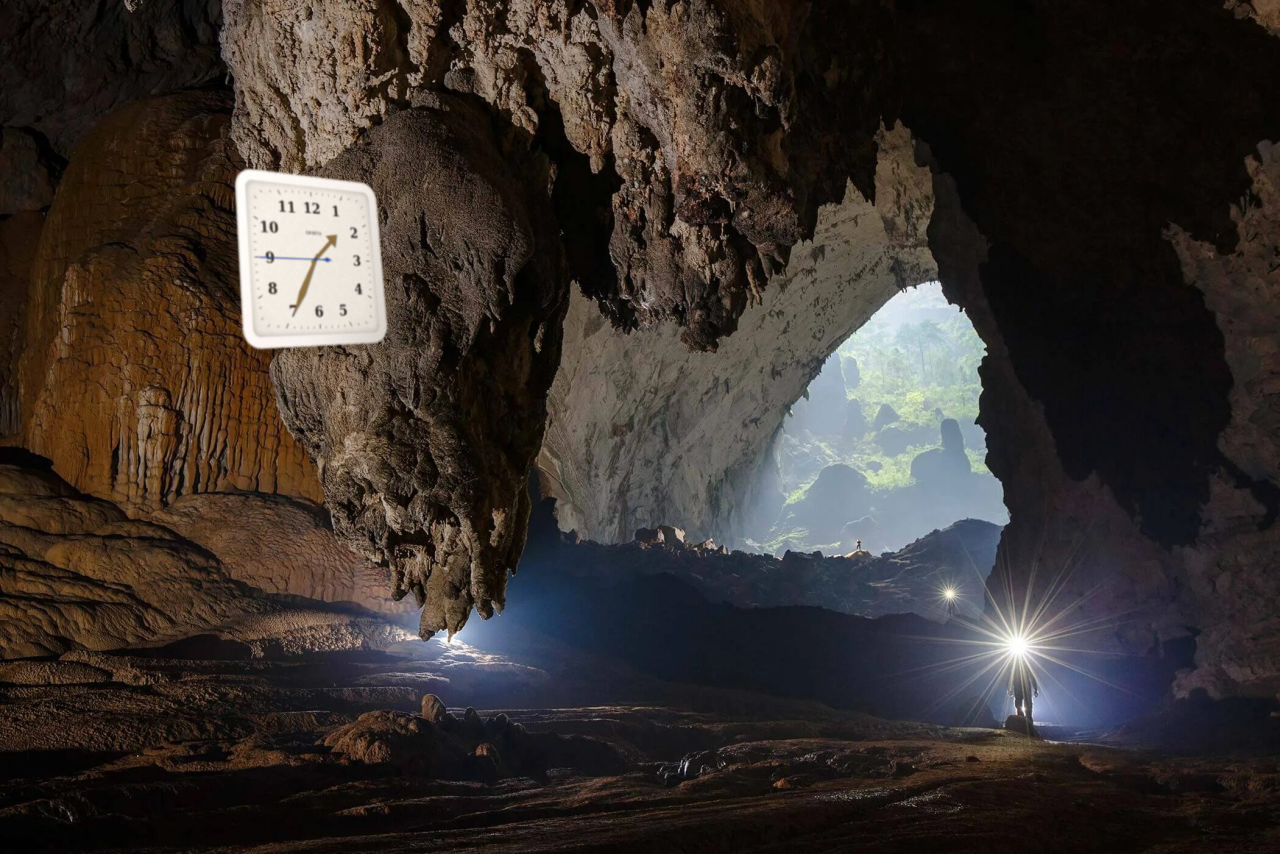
{"hour": 1, "minute": 34, "second": 45}
